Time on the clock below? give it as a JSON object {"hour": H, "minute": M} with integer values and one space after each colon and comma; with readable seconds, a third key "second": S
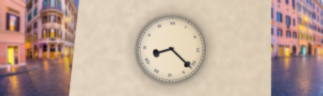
{"hour": 8, "minute": 22}
